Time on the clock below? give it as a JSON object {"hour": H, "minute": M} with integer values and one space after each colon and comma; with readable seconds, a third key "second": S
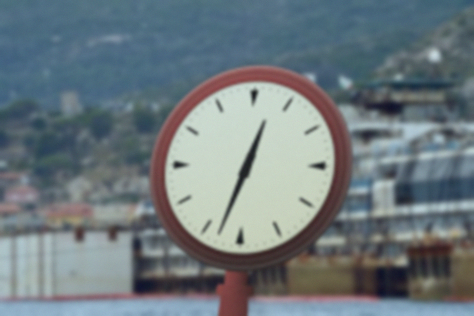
{"hour": 12, "minute": 33}
